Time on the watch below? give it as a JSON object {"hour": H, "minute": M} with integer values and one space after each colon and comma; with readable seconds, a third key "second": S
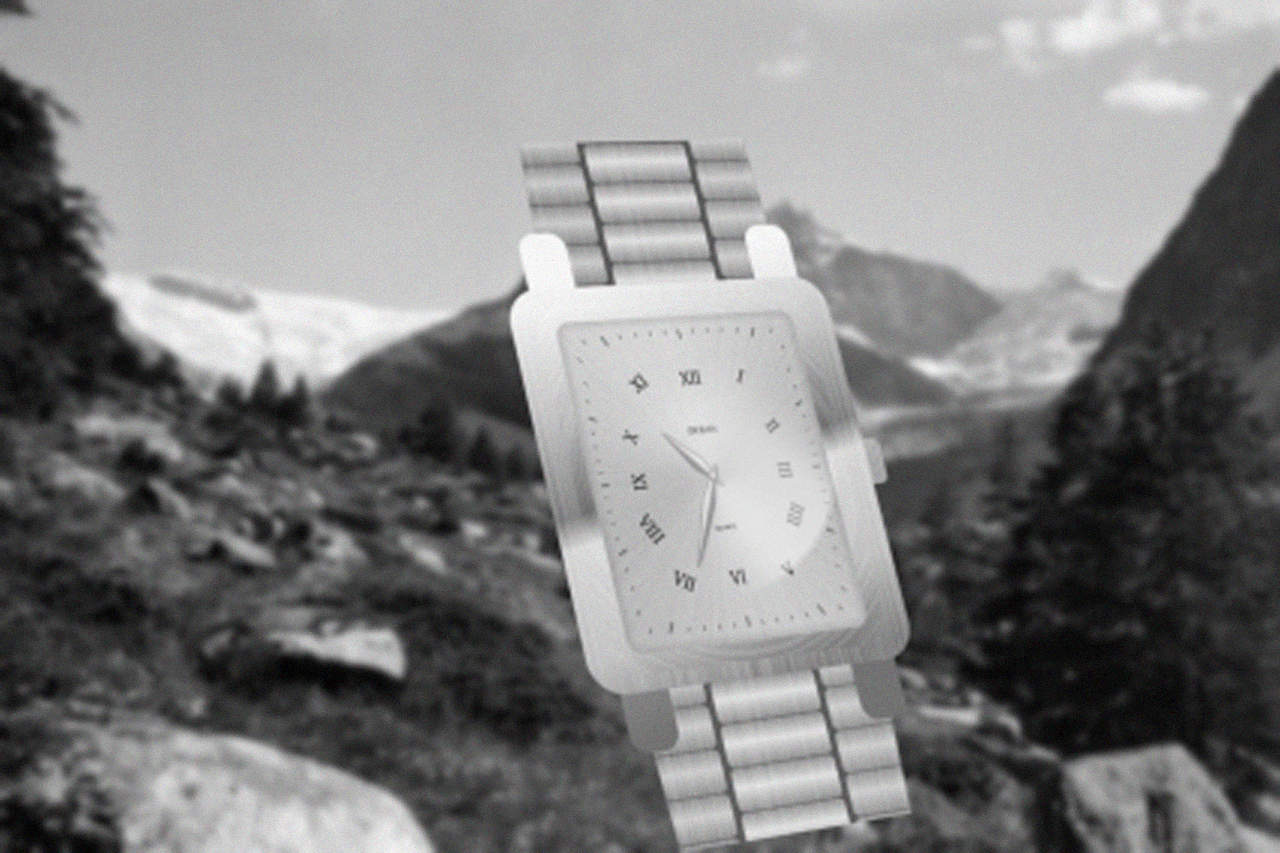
{"hour": 10, "minute": 34}
